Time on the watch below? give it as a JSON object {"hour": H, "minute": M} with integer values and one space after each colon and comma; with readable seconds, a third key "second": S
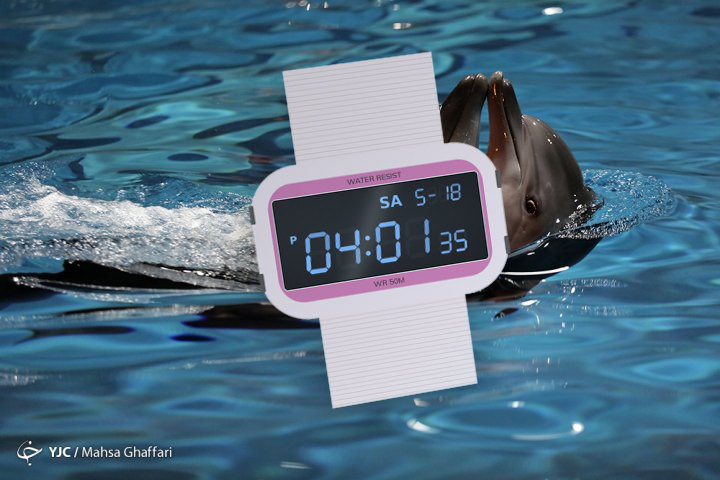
{"hour": 4, "minute": 1, "second": 35}
